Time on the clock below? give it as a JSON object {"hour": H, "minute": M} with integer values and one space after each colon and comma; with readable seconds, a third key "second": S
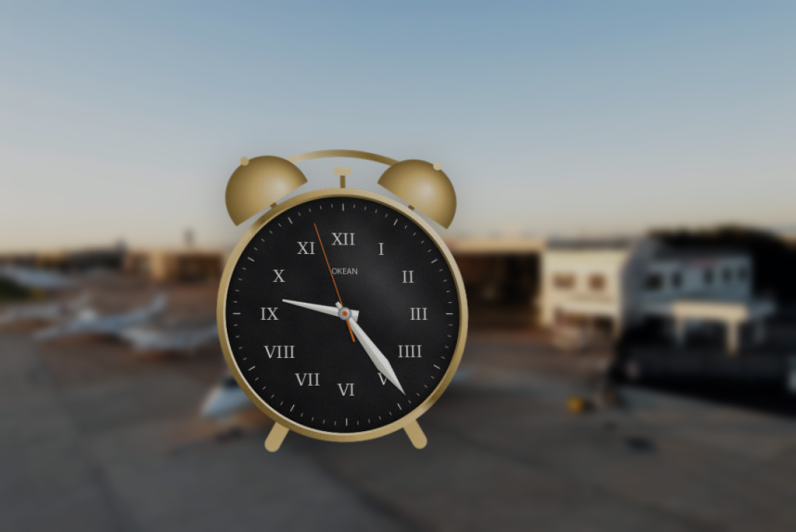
{"hour": 9, "minute": 23, "second": 57}
